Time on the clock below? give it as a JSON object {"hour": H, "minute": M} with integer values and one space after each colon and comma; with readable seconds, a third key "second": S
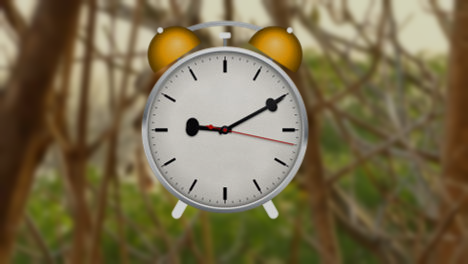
{"hour": 9, "minute": 10, "second": 17}
